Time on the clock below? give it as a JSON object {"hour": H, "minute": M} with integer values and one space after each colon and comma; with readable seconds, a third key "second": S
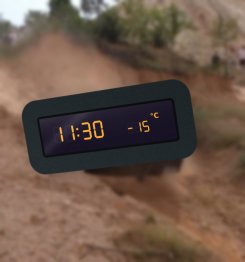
{"hour": 11, "minute": 30}
